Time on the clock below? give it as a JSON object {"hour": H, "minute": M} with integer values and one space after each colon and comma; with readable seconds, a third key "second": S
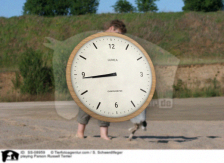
{"hour": 8, "minute": 44}
